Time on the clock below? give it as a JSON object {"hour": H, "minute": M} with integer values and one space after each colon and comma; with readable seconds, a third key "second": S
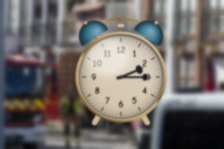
{"hour": 2, "minute": 15}
